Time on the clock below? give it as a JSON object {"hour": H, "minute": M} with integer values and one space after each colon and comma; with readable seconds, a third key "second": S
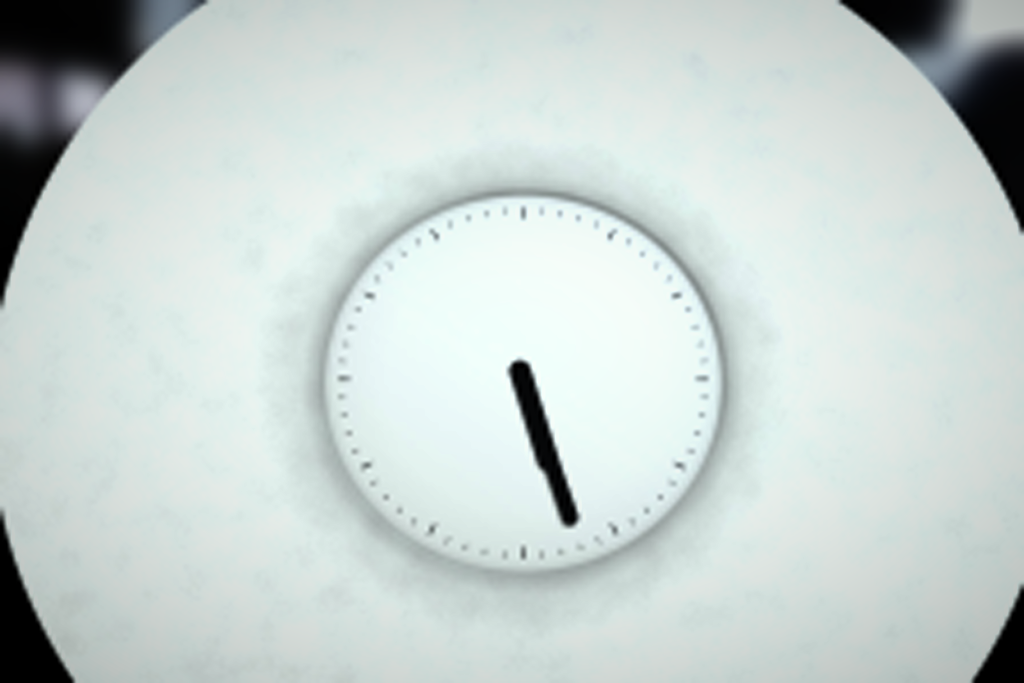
{"hour": 5, "minute": 27}
